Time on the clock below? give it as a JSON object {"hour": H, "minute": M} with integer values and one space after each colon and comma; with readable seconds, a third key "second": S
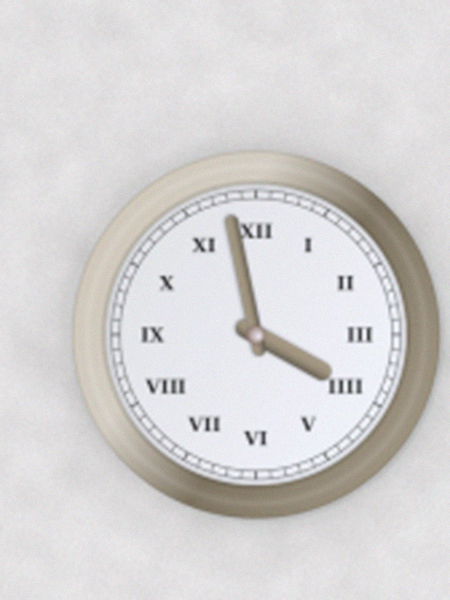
{"hour": 3, "minute": 58}
